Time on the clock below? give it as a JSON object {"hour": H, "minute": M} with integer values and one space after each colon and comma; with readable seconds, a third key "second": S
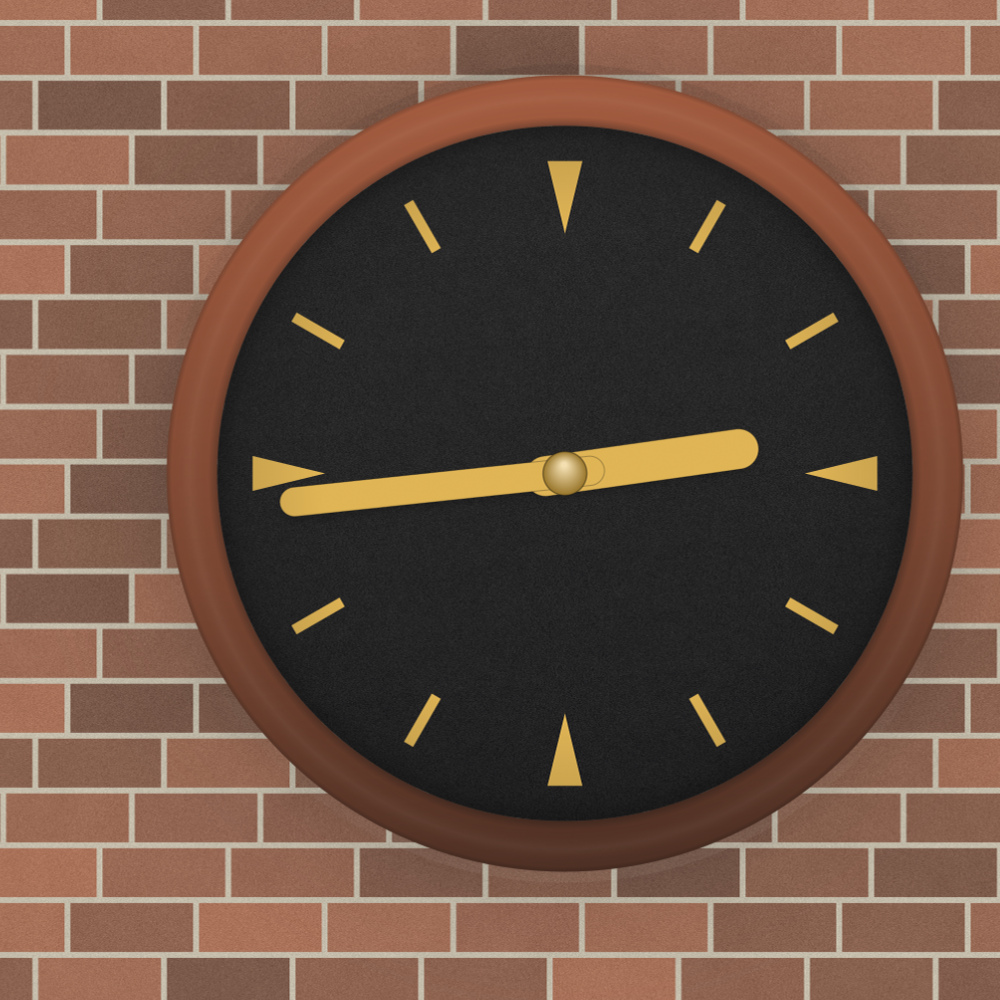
{"hour": 2, "minute": 44}
